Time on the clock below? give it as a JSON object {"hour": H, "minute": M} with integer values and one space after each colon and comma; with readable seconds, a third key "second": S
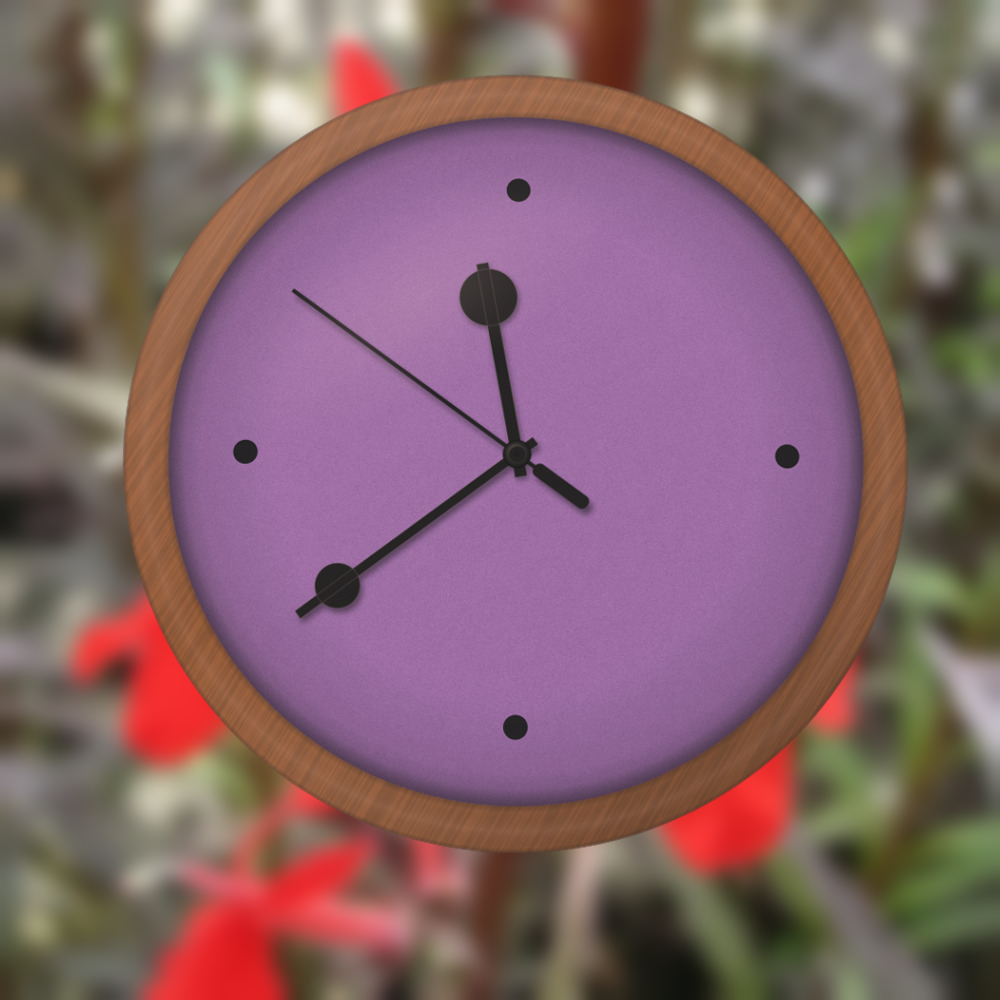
{"hour": 11, "minute": 38, "second": 51}
